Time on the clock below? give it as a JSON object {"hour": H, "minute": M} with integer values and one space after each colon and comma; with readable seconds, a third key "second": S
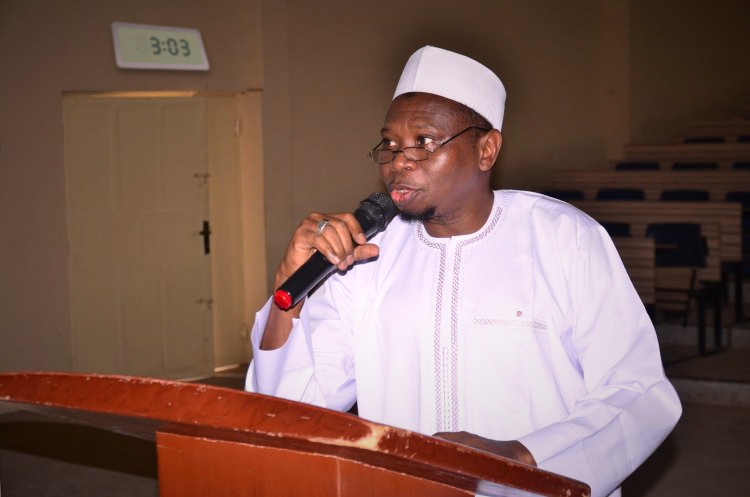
{"hour": 3, "minute": 3}
